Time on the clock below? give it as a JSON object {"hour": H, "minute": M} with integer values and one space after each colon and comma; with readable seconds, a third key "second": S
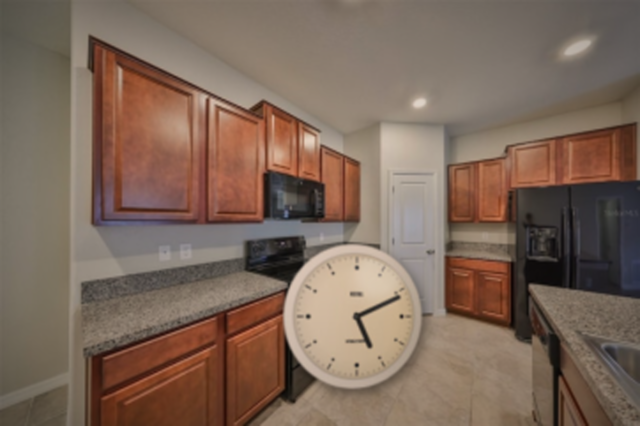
{"hour": 5, "minute": 11}
